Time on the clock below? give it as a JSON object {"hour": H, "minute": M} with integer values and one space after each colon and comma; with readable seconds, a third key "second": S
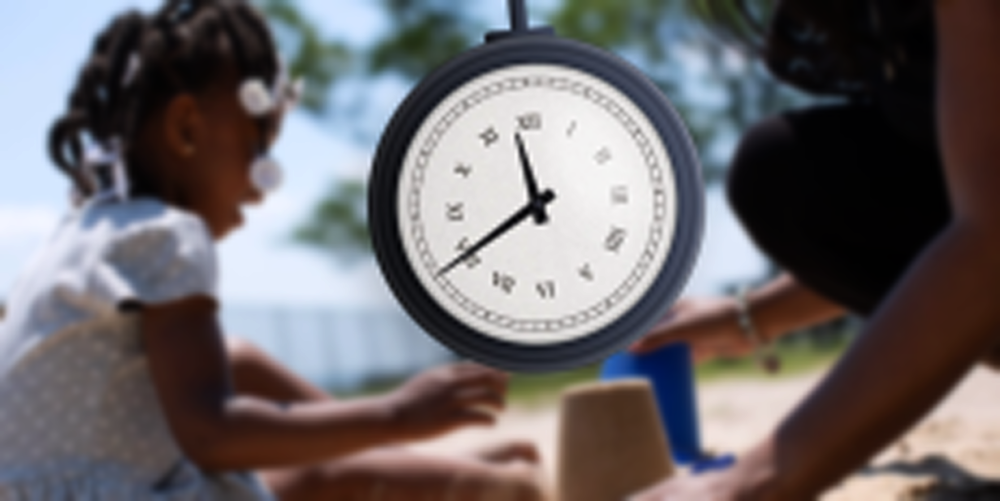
{"hour": 11, "minute": 40}
